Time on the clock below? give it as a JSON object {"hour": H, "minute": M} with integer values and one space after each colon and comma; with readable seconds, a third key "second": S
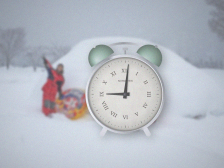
{"hour": 9, "minute": 1}
